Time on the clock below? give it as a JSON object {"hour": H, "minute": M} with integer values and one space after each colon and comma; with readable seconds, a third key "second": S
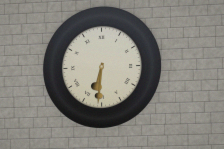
{"hour": 6, "minute": 31}
